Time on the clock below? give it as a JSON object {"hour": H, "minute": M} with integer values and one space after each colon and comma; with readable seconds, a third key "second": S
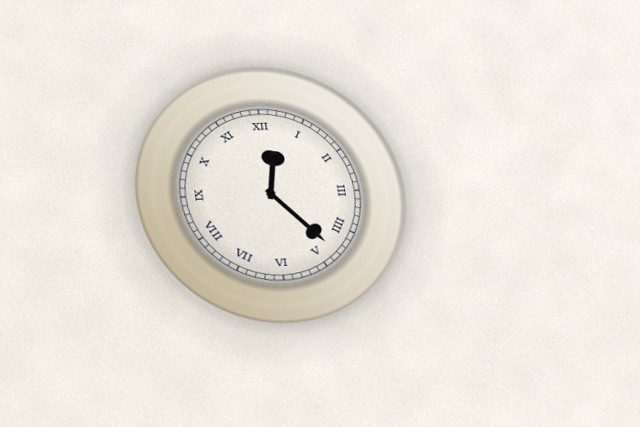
{"hour": 12, "minute": 23}
